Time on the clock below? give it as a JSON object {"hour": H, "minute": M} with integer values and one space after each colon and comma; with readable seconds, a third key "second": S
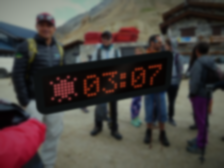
{"hour": 3, "minute": 7}
